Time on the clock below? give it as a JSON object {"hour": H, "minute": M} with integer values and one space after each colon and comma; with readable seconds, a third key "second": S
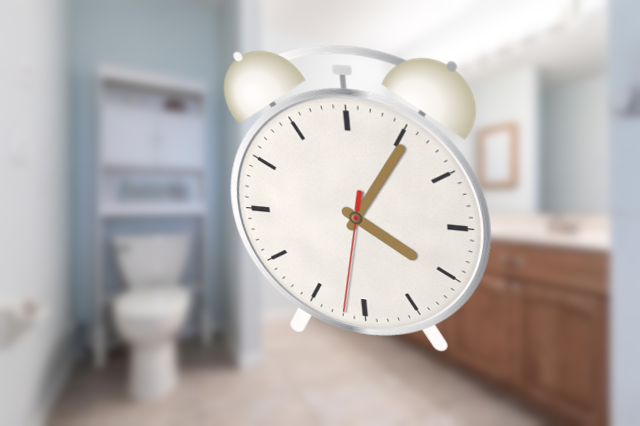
{"hour": 4, "minute": 5, "second": 32}
